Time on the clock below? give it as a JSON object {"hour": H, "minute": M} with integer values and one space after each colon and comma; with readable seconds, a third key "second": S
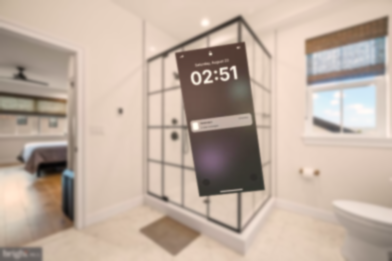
{"hour": 2, "minute": 51}
